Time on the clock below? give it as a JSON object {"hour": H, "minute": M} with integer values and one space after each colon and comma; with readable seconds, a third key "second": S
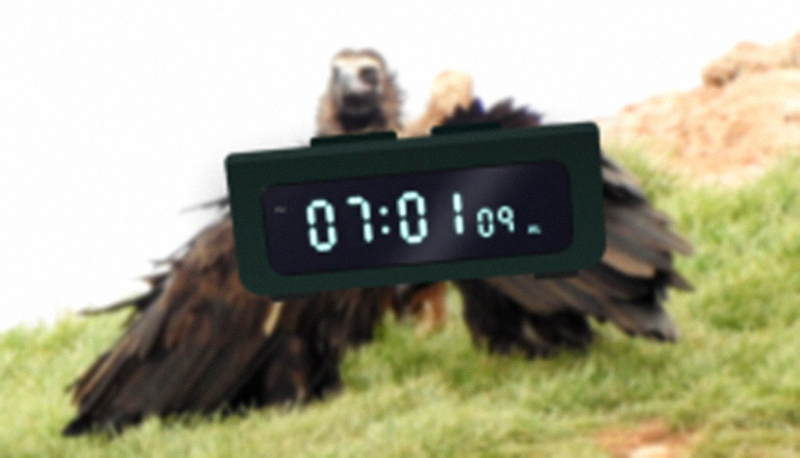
{"hour": 7, "minute": 1, "second": 9}
